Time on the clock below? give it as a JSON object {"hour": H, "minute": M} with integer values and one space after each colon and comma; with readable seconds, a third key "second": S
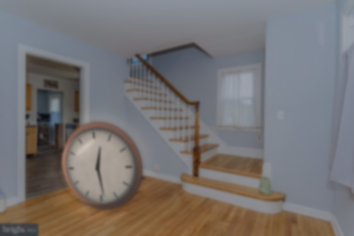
{"hour": 12, "minute": 29}
